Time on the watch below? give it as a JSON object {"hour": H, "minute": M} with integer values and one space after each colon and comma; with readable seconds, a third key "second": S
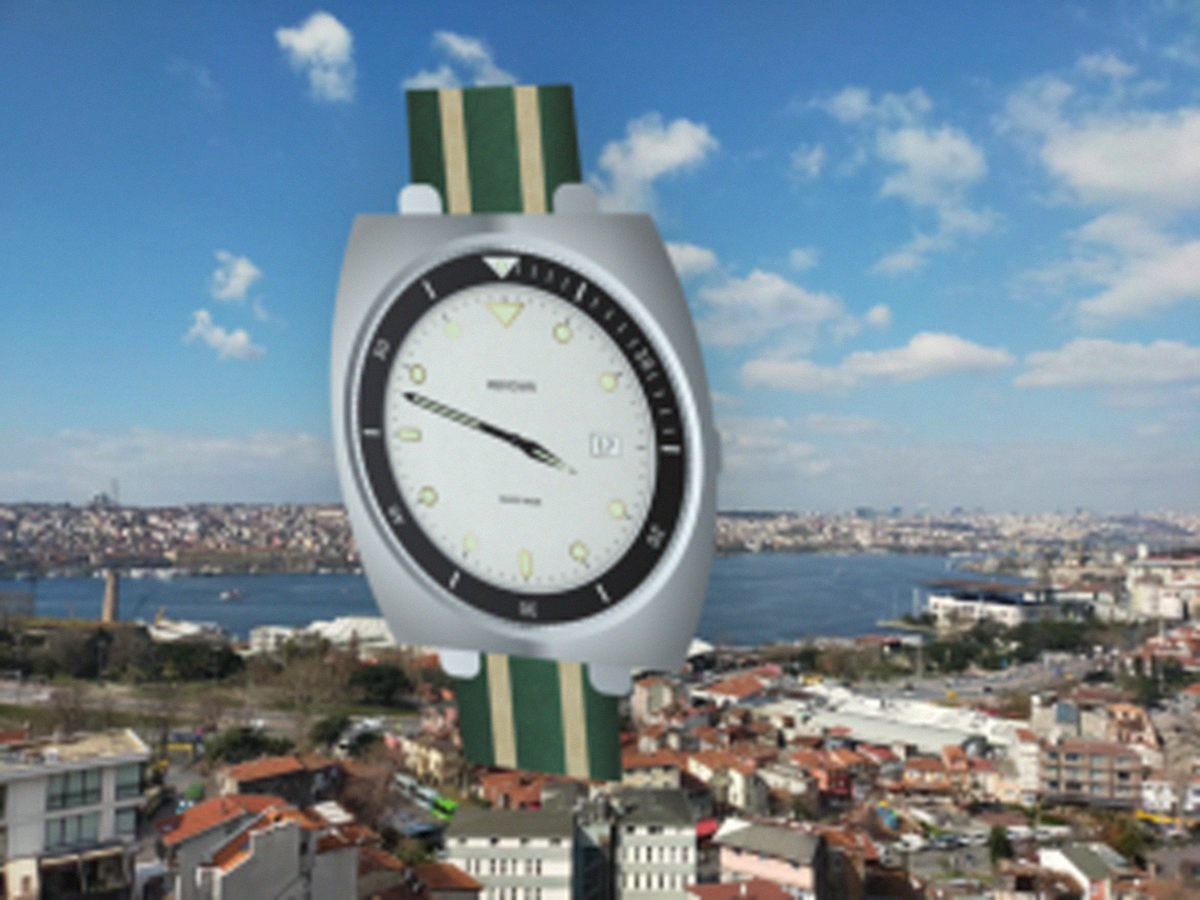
{"hour": 3, "minute": 48}
